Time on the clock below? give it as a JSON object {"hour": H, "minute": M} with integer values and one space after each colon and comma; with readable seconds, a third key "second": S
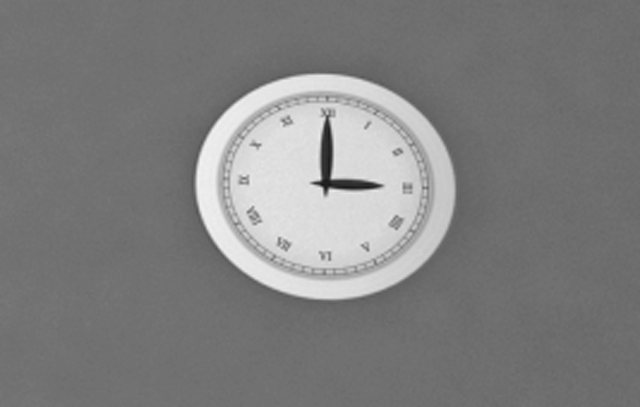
{"hour": 3, "minute": 0}
